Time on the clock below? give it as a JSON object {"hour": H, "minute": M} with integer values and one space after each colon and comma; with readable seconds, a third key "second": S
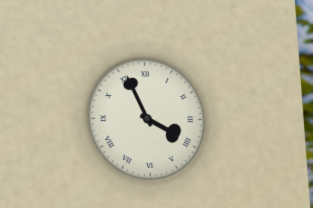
{"hour": 3, "minute": 56}
